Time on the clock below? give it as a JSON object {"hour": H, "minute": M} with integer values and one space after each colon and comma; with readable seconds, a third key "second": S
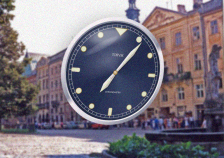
{"hour": 7, "minute": 6}
